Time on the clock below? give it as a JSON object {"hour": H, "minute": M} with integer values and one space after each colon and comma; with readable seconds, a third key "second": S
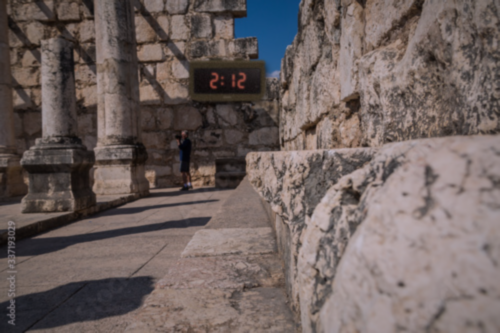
{"hour": 2, "minute": 12}
